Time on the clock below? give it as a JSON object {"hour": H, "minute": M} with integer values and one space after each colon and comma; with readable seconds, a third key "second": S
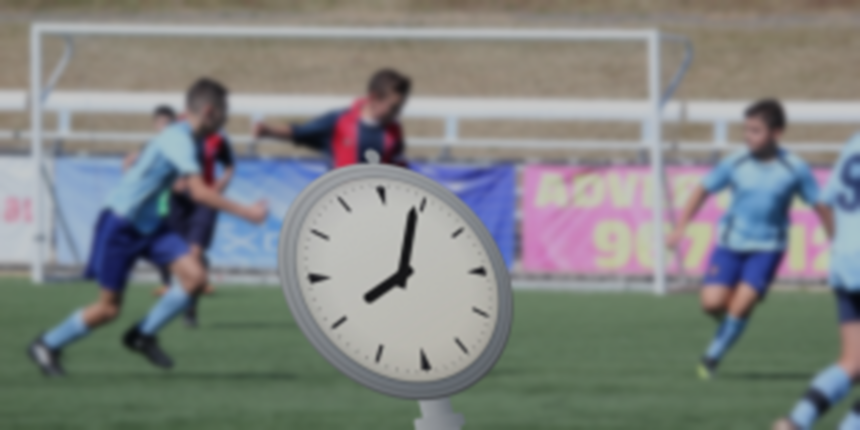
{"hour": 8, "minute": 4}
